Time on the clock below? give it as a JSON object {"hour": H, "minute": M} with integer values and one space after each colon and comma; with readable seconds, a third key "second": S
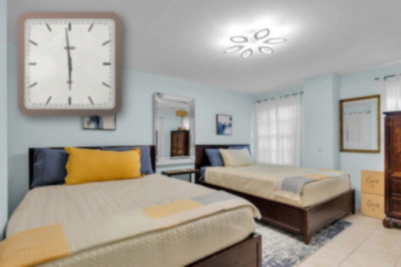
{"hour": 5, "minute": 59}
